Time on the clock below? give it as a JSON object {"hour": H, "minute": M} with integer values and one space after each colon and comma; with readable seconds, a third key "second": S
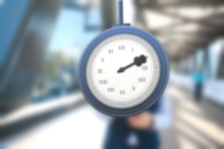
{"hour": 2, "minute": 11}
